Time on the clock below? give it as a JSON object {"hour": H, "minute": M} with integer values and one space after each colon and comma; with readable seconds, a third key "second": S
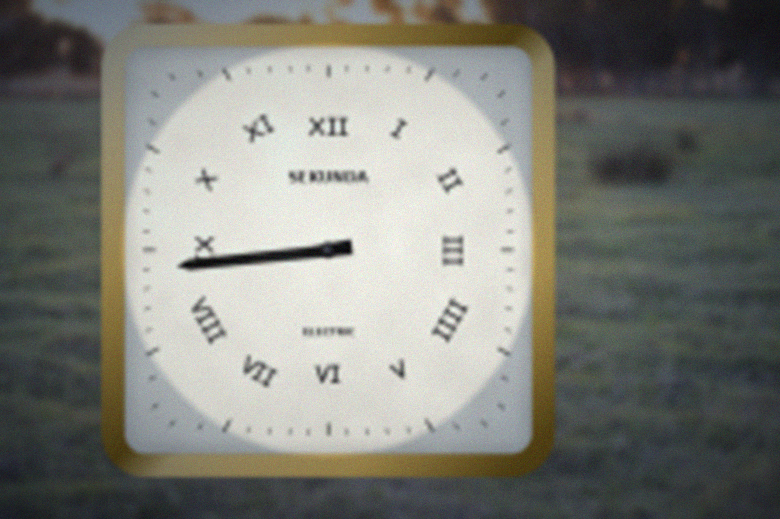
{"hour": 8, "minute": 44}
